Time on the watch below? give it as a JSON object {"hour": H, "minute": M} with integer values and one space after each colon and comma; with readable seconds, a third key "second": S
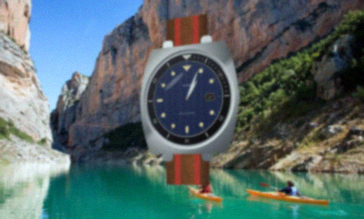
{"hour": 1, "minute": 4}
